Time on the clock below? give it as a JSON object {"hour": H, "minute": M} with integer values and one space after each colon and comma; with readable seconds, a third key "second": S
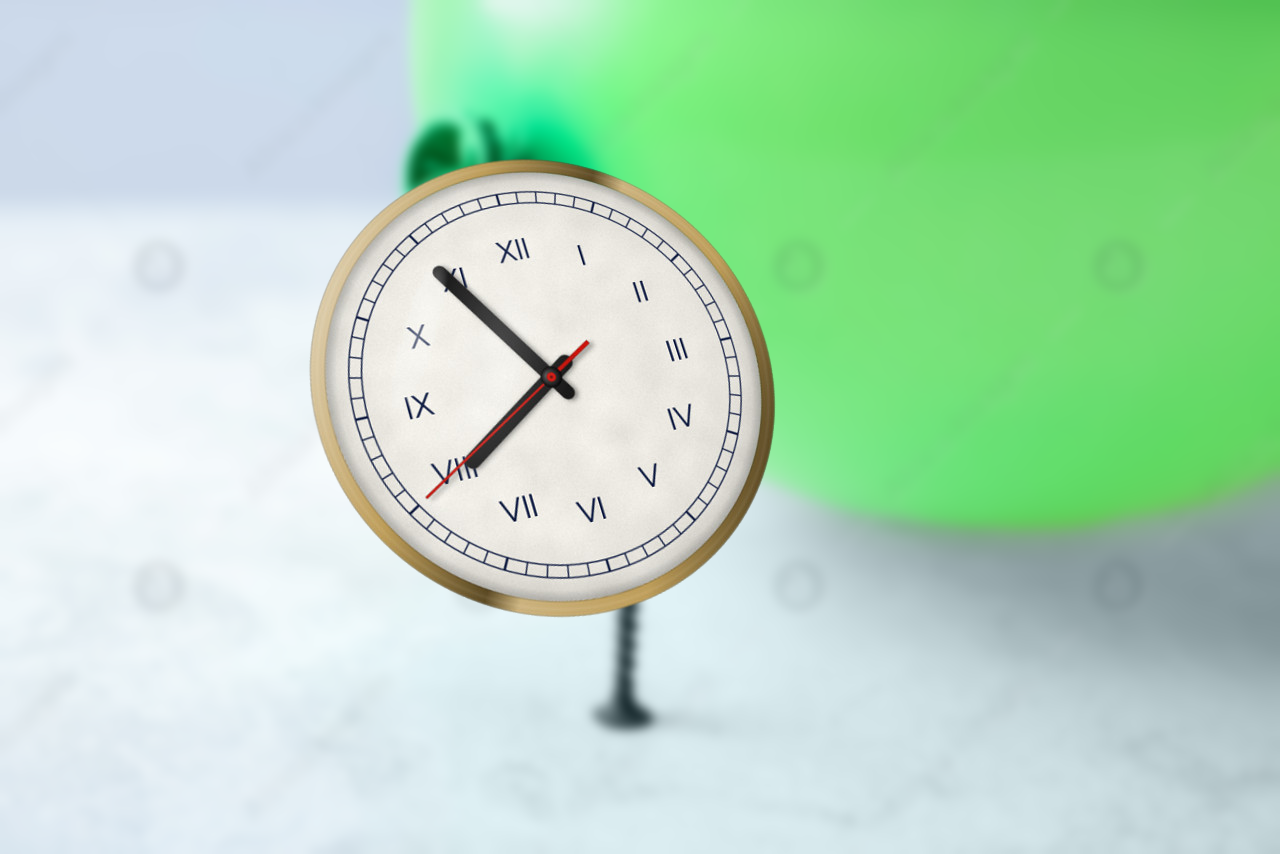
{"hour": 7, "minute": 54, "second": 40}
